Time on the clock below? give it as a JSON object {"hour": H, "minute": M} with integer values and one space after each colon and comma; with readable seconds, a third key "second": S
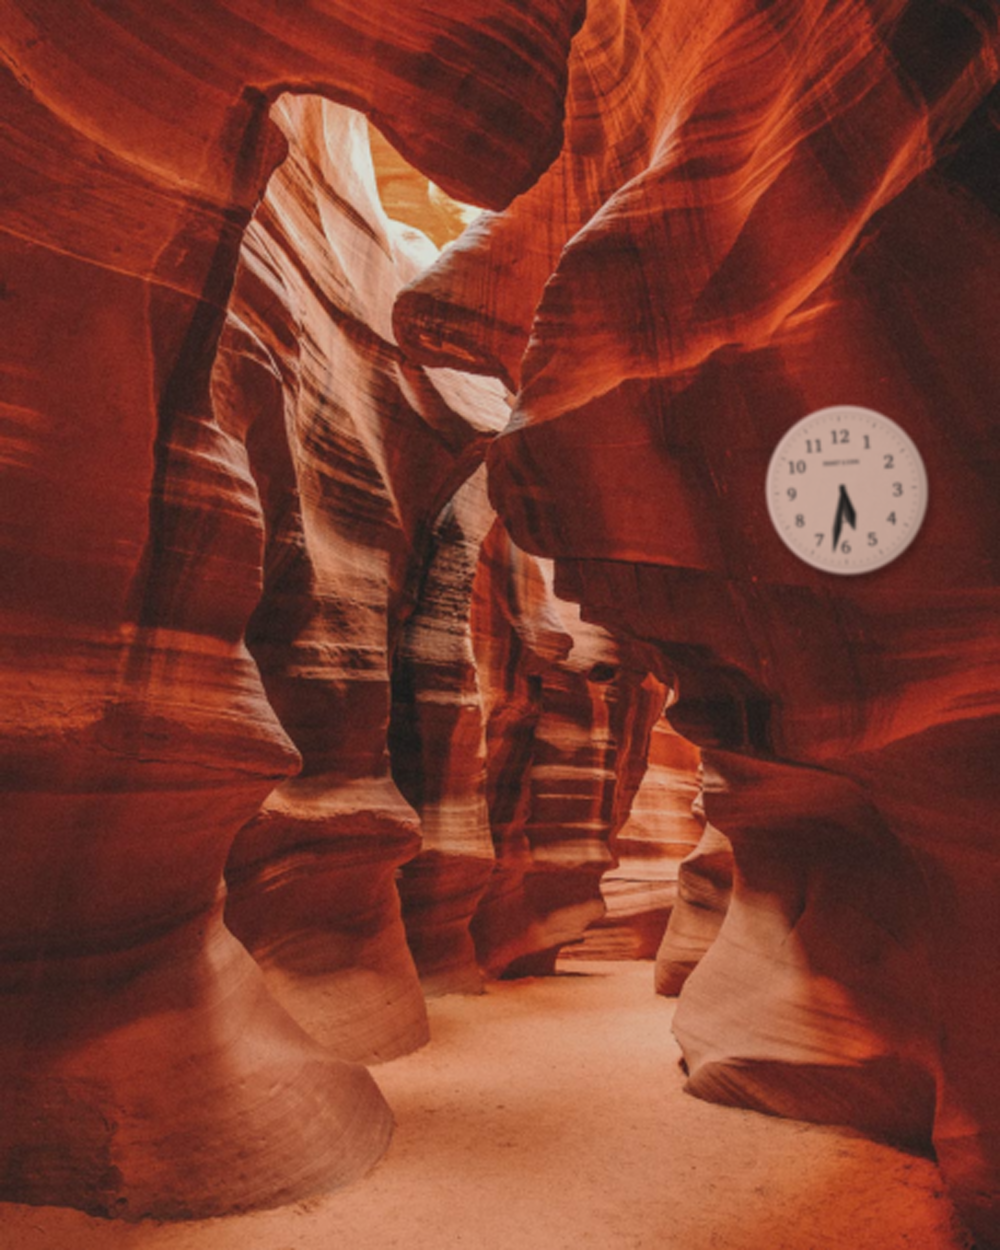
{"hour": 5, "minute": 32}
